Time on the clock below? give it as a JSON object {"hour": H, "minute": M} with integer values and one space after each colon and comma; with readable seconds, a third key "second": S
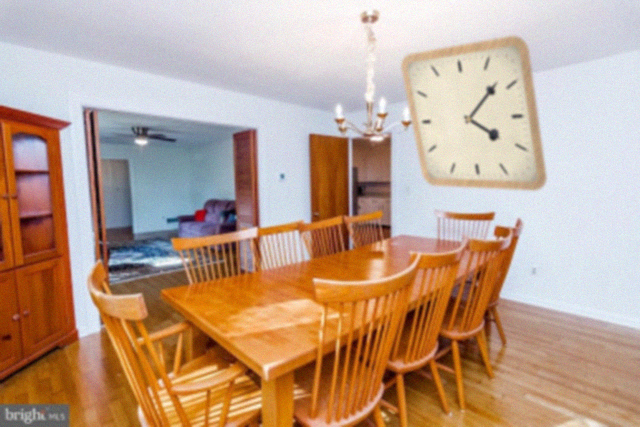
{"hour": 4, "minute": 8}
